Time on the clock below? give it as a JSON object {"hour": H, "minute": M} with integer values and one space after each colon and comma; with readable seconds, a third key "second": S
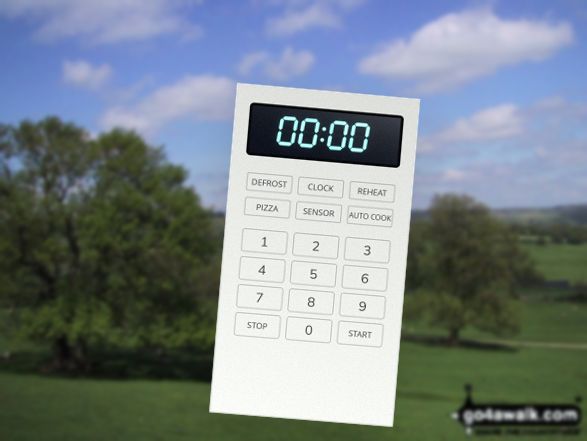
{"hour": 0, "minute": 0}
